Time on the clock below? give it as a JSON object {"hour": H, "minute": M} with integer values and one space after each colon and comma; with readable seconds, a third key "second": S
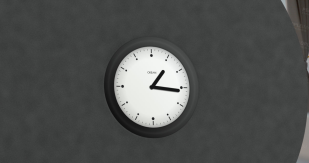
{"hour": 1, "minute": 16}
